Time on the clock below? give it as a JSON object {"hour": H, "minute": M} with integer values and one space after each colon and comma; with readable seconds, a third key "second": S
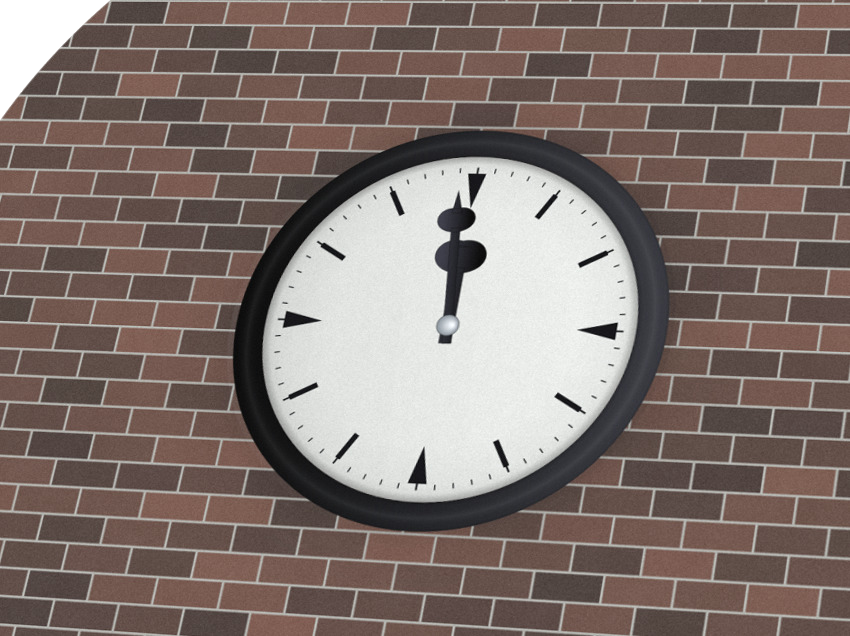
{"hour": 11, "minute": 59}
